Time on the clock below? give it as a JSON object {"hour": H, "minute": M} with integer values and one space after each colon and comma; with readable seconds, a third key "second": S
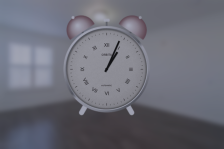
{"hour": 1, "minute": 4}
